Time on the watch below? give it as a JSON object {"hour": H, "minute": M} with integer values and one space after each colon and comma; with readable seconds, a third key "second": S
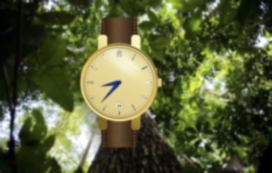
{"hour": 8, "minute": 37}
